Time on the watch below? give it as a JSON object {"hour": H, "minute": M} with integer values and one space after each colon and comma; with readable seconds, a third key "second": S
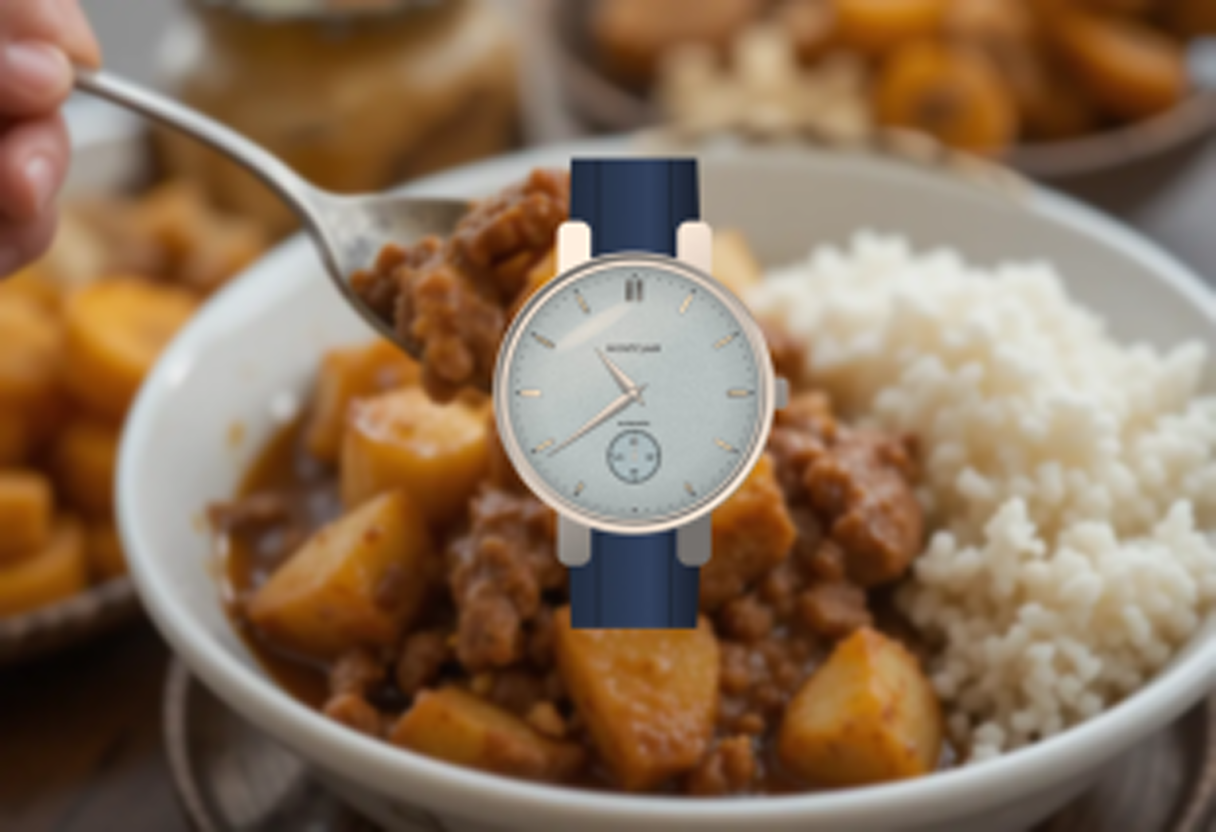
{"hour": 10, "minute": 39}
